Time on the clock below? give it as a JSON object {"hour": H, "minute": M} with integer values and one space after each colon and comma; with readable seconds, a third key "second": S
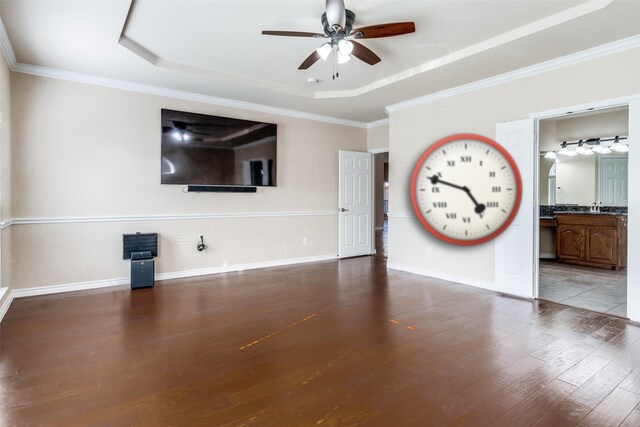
{"hour": 4, "minute": 48}
